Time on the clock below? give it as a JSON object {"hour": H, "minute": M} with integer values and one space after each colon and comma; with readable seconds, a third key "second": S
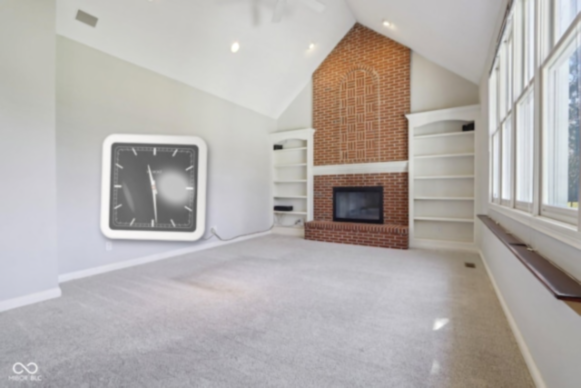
{"hour": 11, "minute": 29}
